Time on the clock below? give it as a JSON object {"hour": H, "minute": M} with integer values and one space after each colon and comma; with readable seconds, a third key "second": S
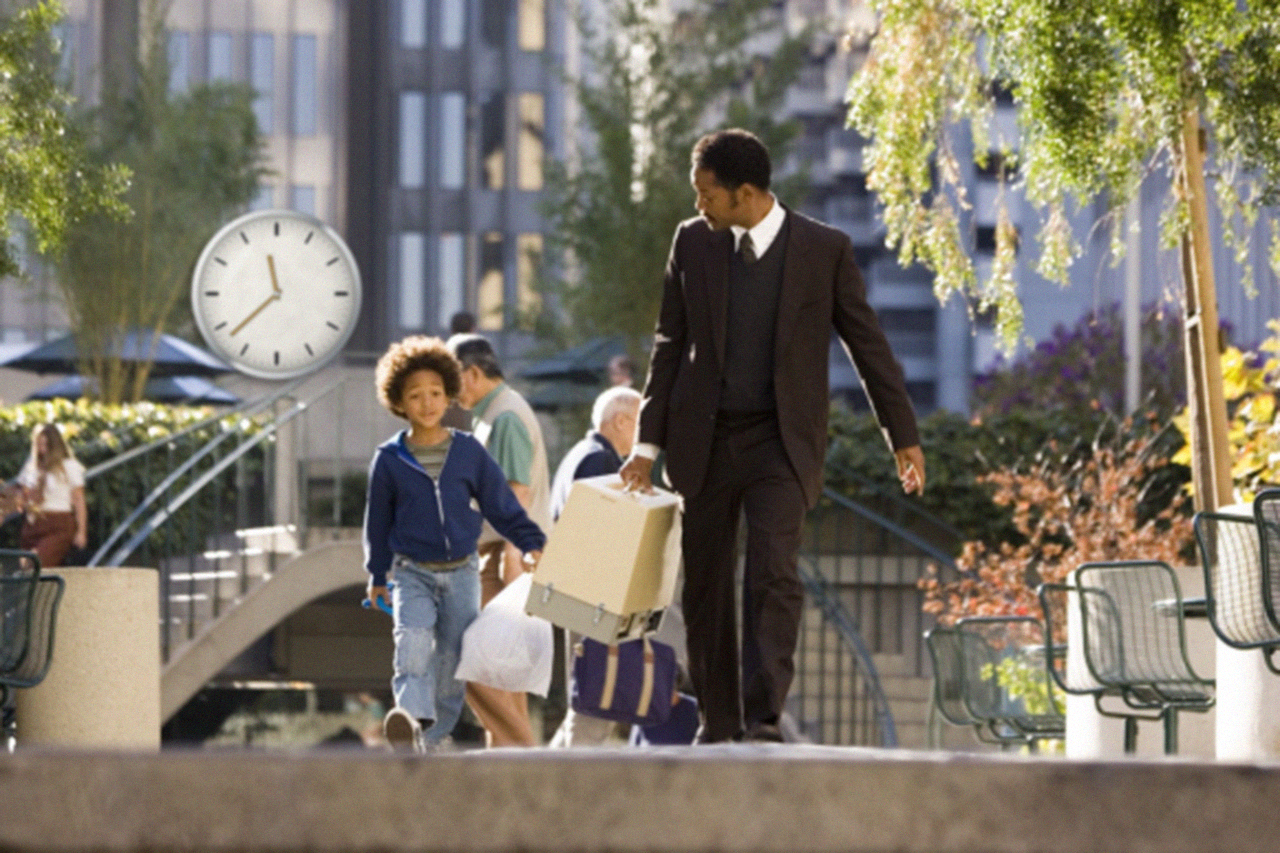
{"hour": 11, "minute": 38}
